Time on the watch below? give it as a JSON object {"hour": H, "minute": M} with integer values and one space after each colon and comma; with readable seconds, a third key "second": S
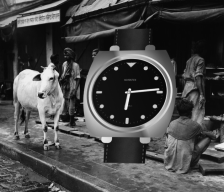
{"hour": 6, "minute": 14}
